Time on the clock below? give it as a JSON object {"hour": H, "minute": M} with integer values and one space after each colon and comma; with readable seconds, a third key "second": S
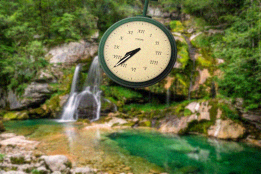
{"hour": 7, "minute": 37}
